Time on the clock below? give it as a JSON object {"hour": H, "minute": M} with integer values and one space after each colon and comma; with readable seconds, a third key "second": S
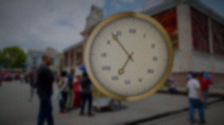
{"hour": 6, "minute": 53}
